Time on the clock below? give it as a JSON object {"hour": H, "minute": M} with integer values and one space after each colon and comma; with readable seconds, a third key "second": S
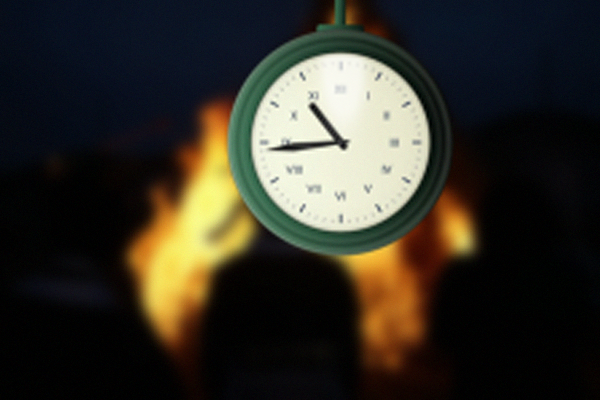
{"hour": 10, "minute": 44}
